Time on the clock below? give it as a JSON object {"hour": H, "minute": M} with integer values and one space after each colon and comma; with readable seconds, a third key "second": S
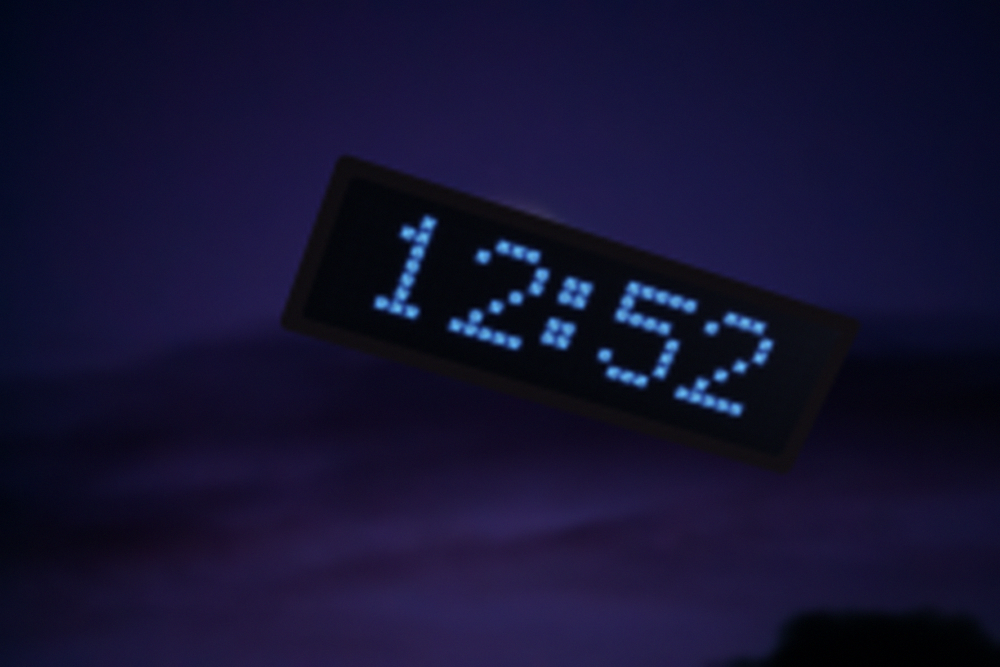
{"hour": 12, "minute": 52}
